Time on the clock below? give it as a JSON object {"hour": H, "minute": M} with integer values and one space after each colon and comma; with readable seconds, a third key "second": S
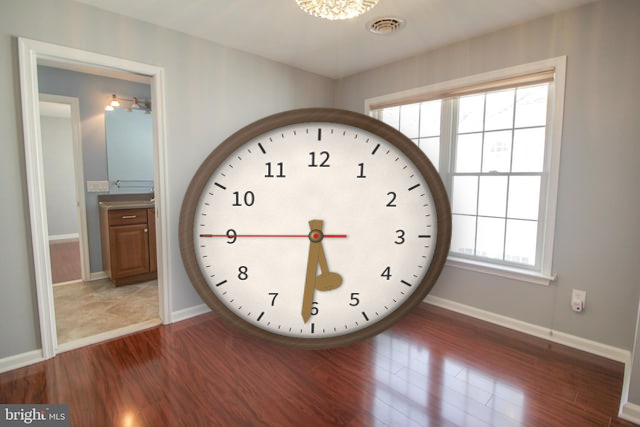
{"hour": 5, "minute": 30, "second": 45}
